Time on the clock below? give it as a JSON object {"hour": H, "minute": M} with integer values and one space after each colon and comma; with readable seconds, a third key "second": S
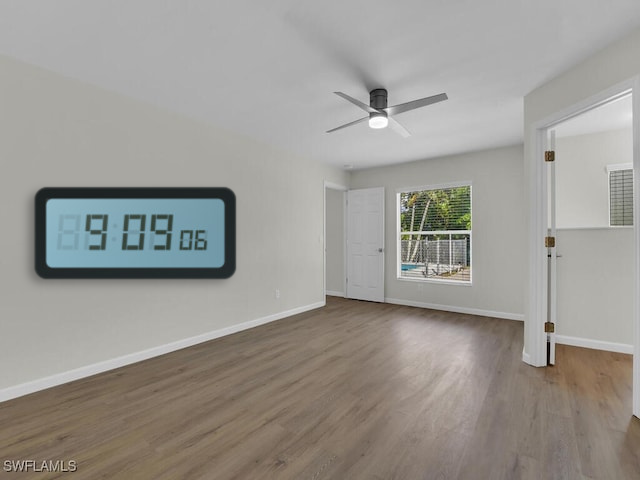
{"hour": 9, "minute": 9, "second": 6}
